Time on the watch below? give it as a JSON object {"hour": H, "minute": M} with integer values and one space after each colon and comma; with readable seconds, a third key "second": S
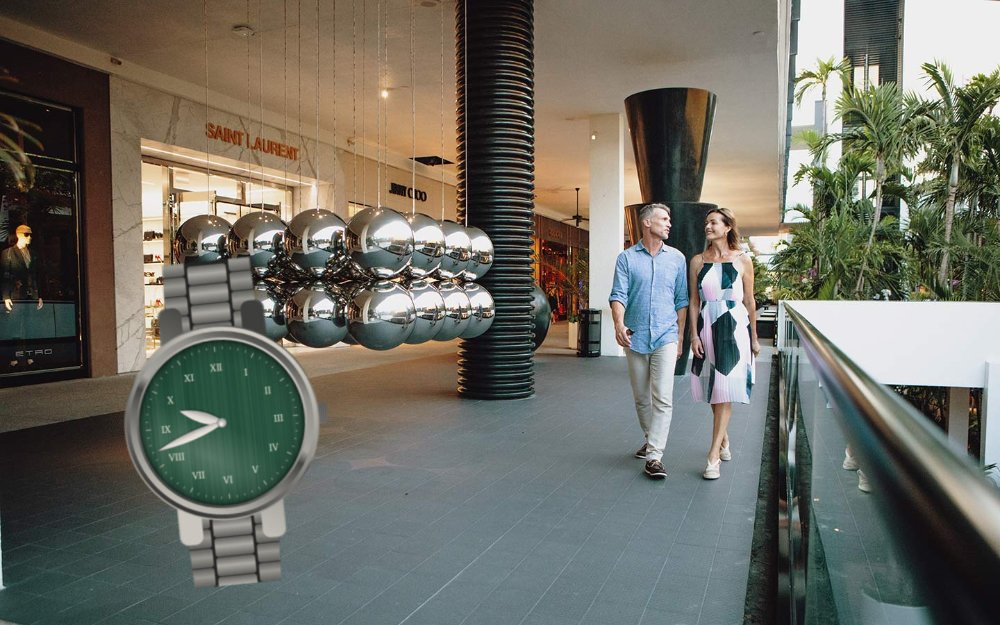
{"hour": 9, "minute": 42}
